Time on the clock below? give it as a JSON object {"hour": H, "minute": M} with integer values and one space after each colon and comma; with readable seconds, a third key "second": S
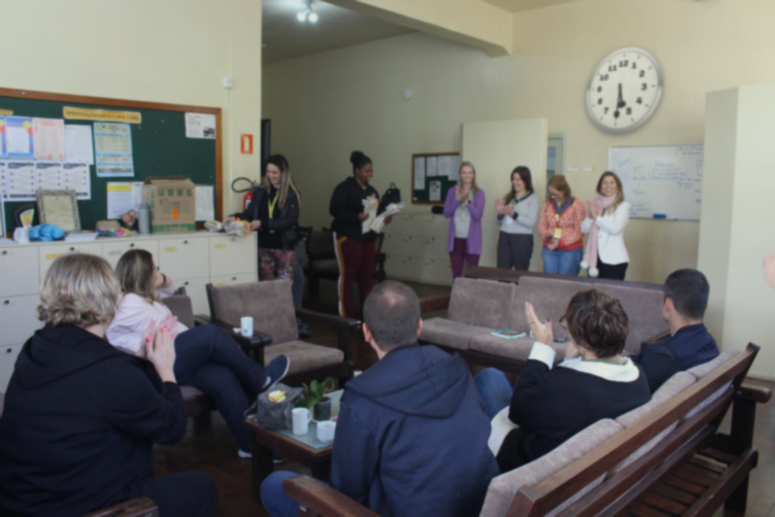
{"hour": 5, "minute": 30}
